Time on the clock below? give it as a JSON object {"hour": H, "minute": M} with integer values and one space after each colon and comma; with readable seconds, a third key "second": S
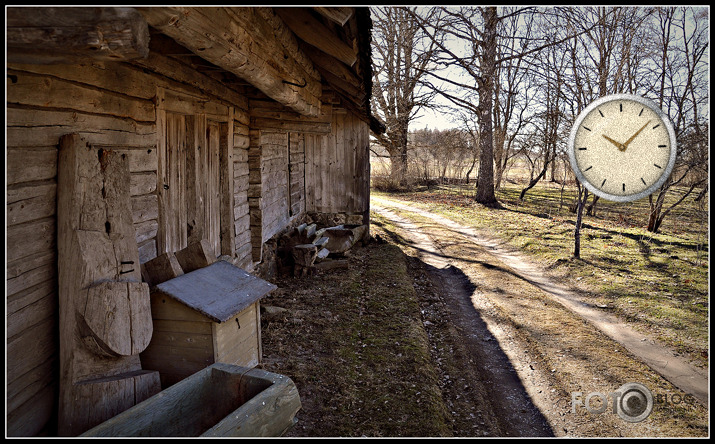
{"hour": 10, "minute": 8}
